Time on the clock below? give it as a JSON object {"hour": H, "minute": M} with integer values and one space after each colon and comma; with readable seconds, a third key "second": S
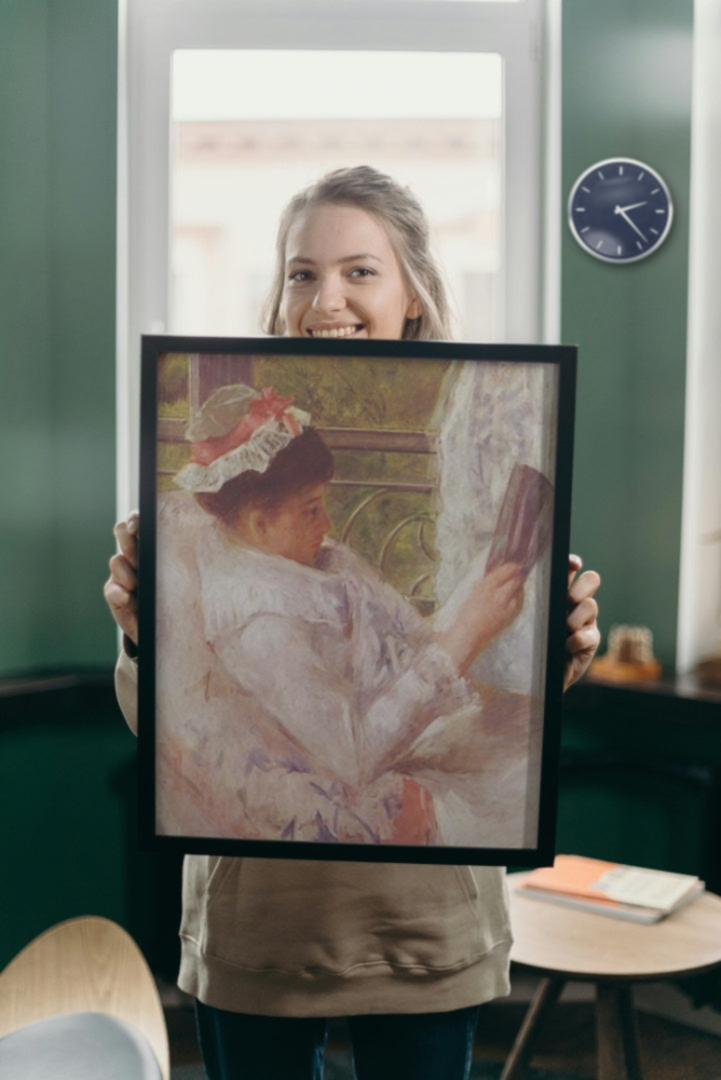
{"hour": 2, "minute": 23}
